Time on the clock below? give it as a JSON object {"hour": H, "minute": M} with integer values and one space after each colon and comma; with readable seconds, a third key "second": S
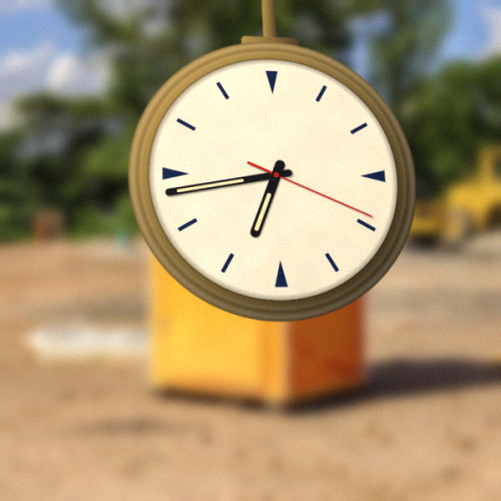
{"hour": 6, "minute": 43, "second": 19}
